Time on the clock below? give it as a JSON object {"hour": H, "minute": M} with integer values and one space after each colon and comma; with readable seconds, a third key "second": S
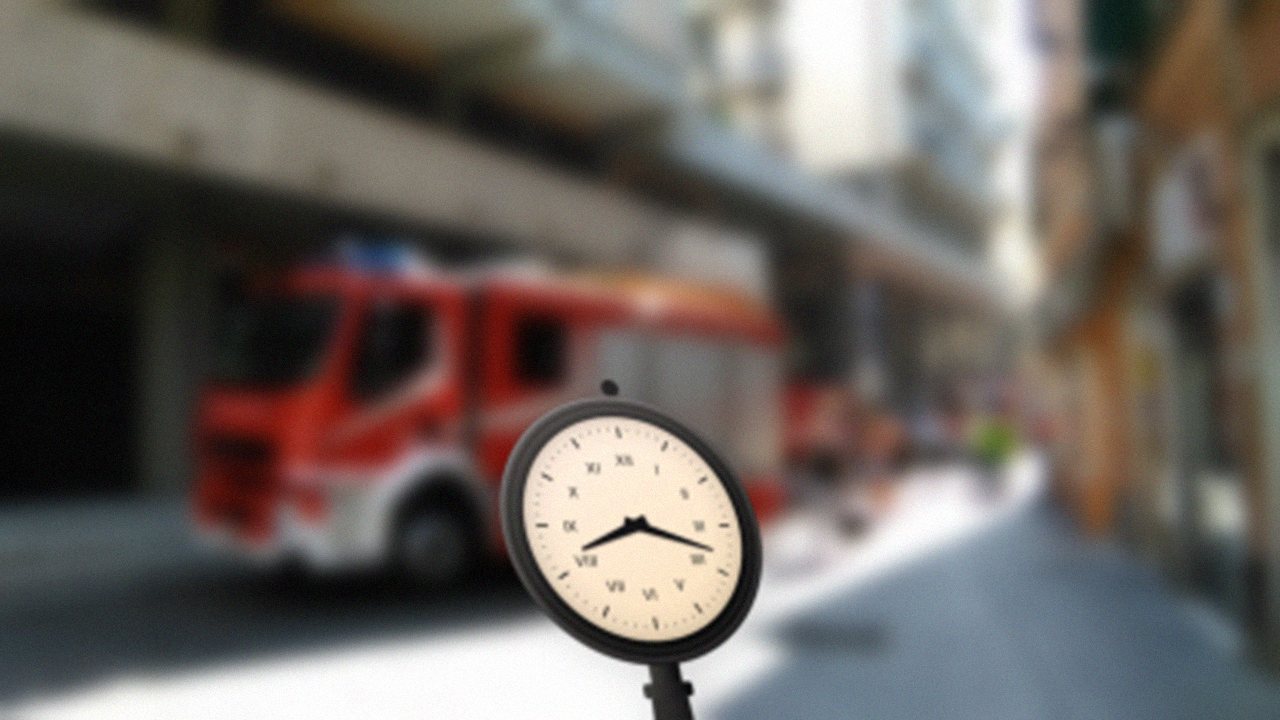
{"hour": 8, "minute": 18}
